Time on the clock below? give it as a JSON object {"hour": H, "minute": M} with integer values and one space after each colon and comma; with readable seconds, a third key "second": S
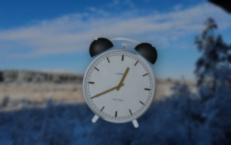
{"hour": 12, "minute": 40}
